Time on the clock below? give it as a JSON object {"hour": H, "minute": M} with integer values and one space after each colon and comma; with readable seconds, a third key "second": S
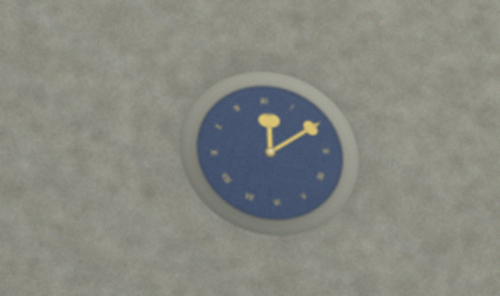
{"hour": 12, "minute": 10}
